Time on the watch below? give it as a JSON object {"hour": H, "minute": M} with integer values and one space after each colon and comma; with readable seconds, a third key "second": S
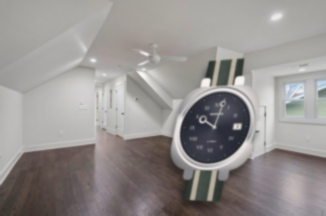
{"hour": 10, "minute": 2}
